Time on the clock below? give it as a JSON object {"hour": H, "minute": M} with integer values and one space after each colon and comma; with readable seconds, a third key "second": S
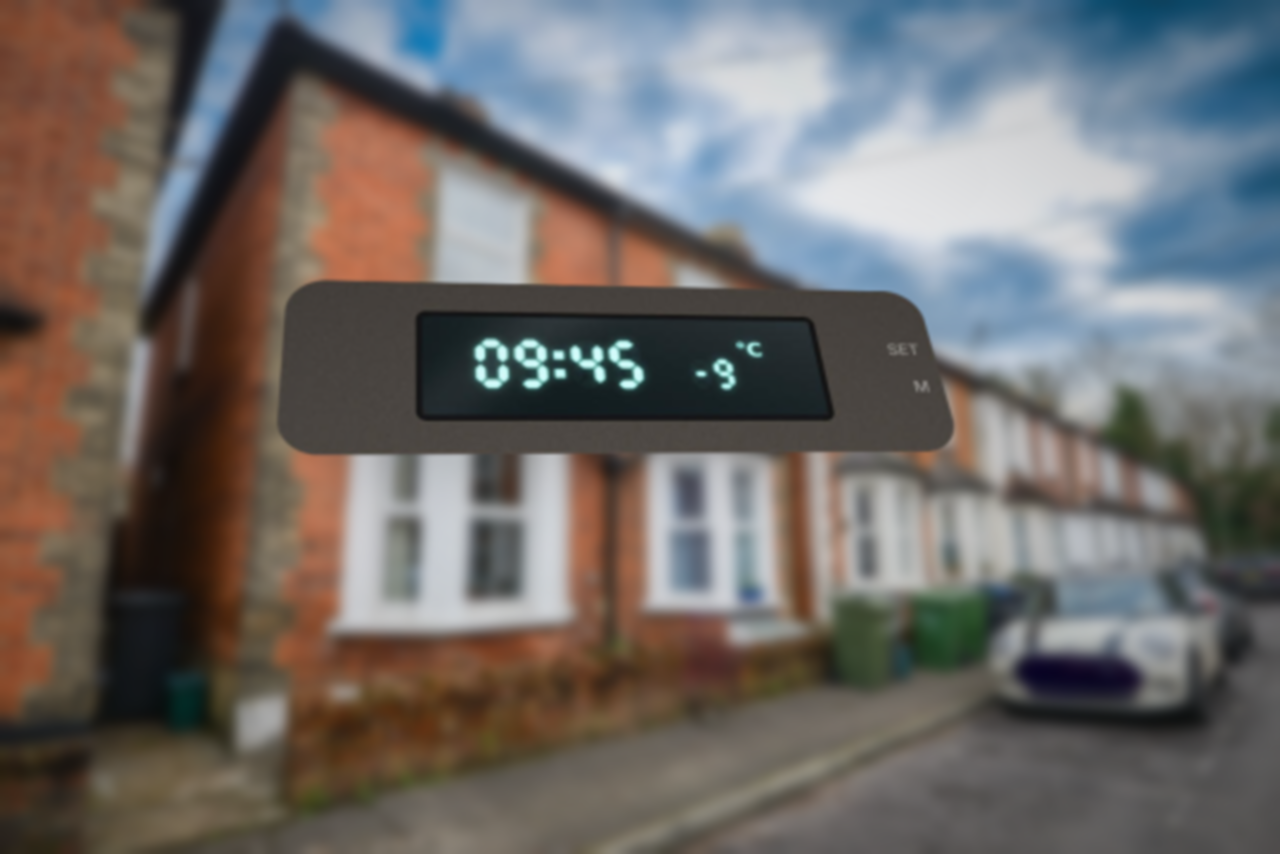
{"hour": 9, "minute": 45}
